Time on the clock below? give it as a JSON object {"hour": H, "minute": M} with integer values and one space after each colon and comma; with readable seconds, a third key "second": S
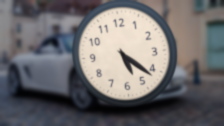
{"hour": 5, "minute": 22}
